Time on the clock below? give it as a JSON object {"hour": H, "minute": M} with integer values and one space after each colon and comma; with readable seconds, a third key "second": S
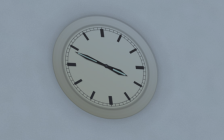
{"hour": 3, "minute": 49}
